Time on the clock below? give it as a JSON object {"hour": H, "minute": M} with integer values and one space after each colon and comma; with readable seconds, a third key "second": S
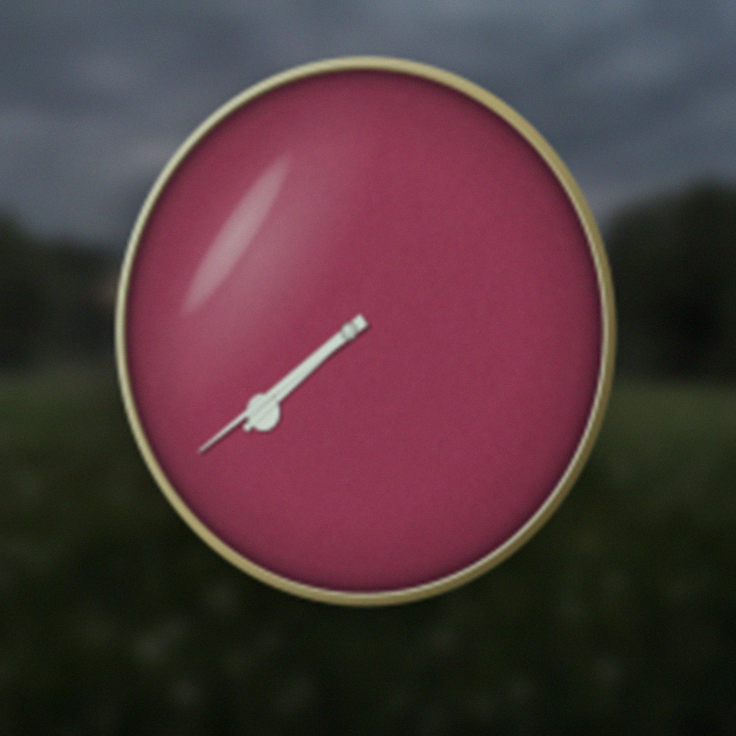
{"hour": 7, "minute": 39}
